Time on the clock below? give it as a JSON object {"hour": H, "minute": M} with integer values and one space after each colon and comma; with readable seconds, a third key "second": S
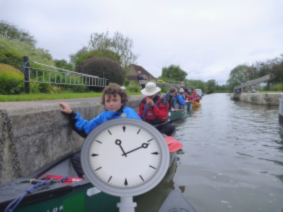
{"hour": 11, "minute": 11}
